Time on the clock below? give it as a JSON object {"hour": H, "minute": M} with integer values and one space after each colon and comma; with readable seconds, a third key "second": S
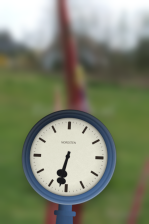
{"hour": 6, "minute": 32}
